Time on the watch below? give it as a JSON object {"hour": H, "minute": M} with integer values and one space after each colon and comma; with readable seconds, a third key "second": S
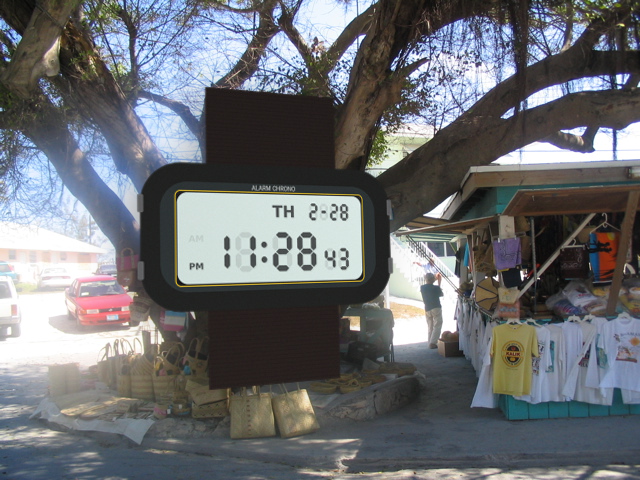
{"hour": 11, "minute": 28, "second": 43}
